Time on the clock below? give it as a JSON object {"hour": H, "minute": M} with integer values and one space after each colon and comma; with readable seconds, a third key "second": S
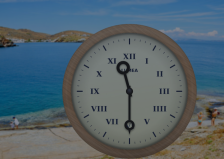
{"hour": 11, "minute": 30}
